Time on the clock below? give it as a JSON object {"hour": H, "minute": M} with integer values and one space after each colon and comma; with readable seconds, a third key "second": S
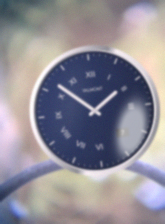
{"hour": 1, "minute": 52}
